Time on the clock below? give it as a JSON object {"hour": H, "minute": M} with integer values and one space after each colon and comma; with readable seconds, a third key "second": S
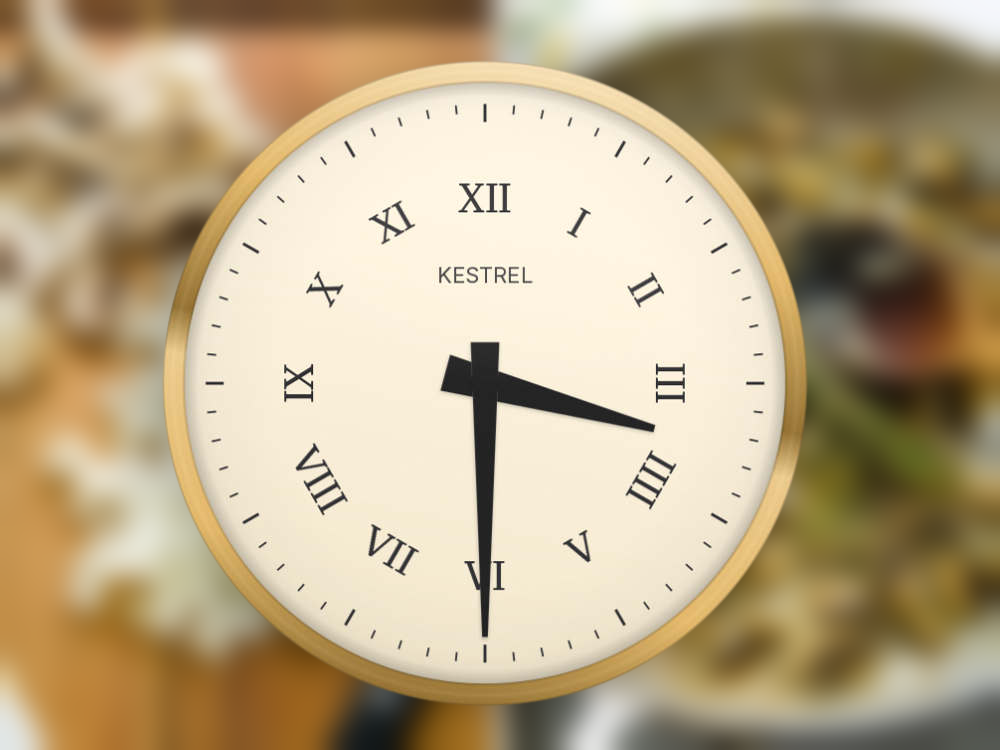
{"hour": 3, "minute": 30}
